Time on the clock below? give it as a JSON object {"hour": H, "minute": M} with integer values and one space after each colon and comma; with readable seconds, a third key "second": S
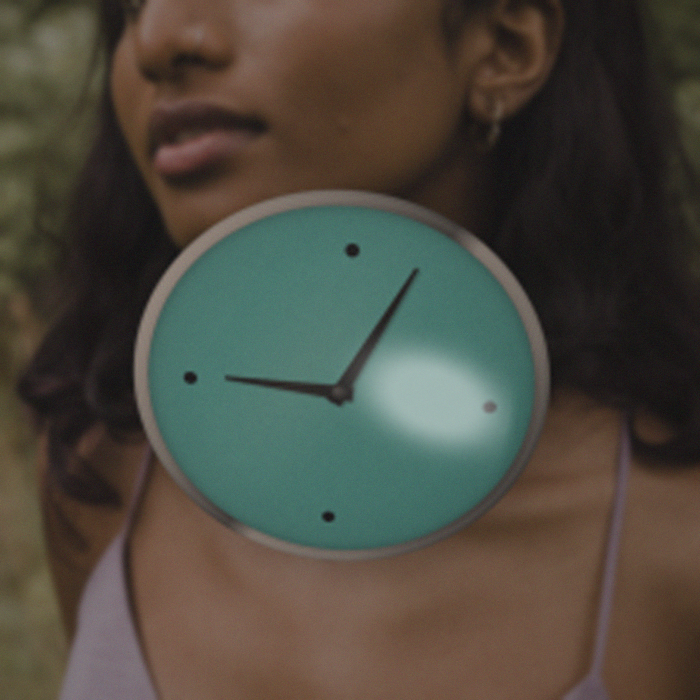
{"hour": 9, "minute": 4}
